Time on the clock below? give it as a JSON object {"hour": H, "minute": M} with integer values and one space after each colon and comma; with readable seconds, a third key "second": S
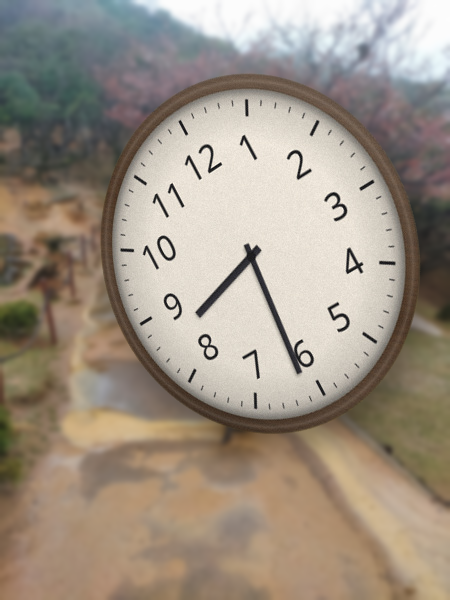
{"hour": 8, "minute": 31}
